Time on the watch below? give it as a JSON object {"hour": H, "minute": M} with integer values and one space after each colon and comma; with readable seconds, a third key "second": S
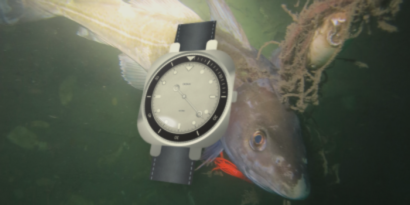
{"hour": 10, "minute": 22}
